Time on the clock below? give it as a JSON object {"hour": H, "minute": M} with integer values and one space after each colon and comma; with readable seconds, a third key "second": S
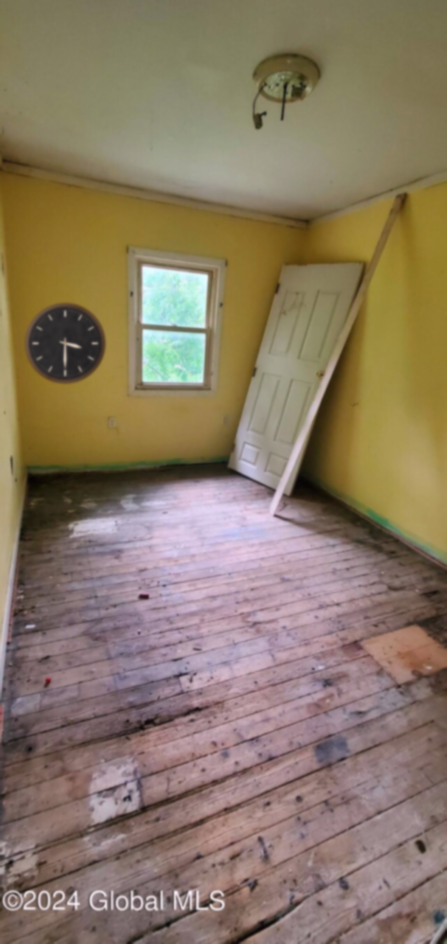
{"hour": 3, "minute": 30}
